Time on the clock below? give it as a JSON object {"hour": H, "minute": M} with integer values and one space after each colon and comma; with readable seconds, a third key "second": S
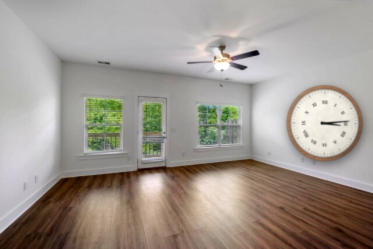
{"hour": 3, "minute": 14}
